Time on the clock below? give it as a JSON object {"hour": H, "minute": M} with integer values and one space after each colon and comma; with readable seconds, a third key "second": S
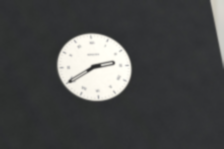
{"hour": 2, "minute": 40}
